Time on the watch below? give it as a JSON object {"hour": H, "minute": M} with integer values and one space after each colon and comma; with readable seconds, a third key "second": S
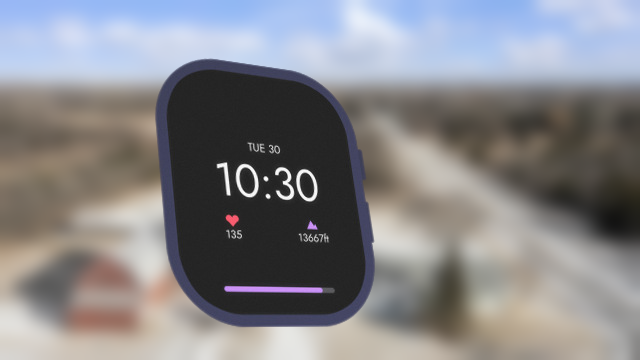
{"hour": 10, "minute": 30}
